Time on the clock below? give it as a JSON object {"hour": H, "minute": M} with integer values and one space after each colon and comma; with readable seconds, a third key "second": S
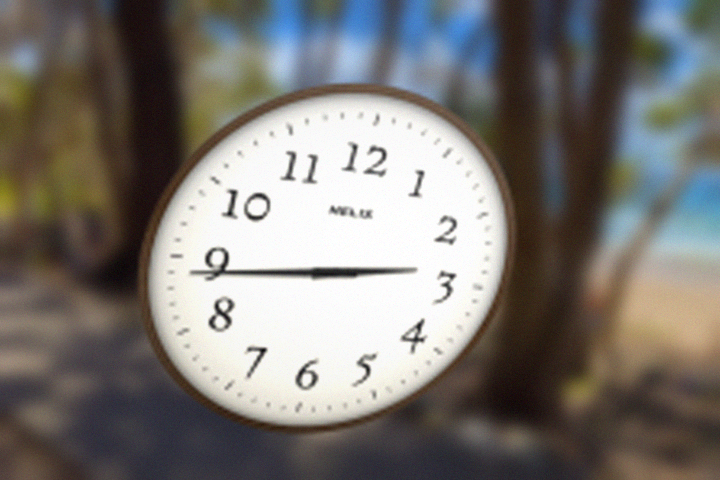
{"hour": 2, "minute": 44}
